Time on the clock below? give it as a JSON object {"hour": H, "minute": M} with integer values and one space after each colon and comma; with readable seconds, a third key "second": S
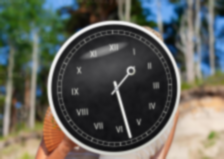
{"hour": 1, "minute": 28}
